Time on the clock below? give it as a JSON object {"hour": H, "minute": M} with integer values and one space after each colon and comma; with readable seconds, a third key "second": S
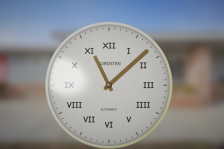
{"hour": 11, "minute": 8}
